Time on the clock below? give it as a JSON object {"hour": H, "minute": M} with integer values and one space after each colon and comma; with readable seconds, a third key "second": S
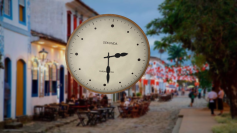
{"hour": 2, "minute": 29}
